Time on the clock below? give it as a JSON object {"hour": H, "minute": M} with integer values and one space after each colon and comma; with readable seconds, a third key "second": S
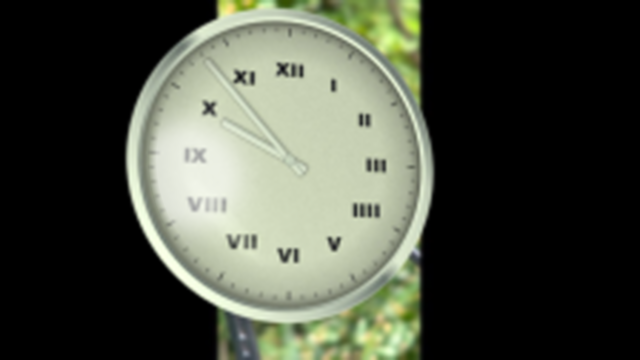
{"hour": 9, "minute": 53}
